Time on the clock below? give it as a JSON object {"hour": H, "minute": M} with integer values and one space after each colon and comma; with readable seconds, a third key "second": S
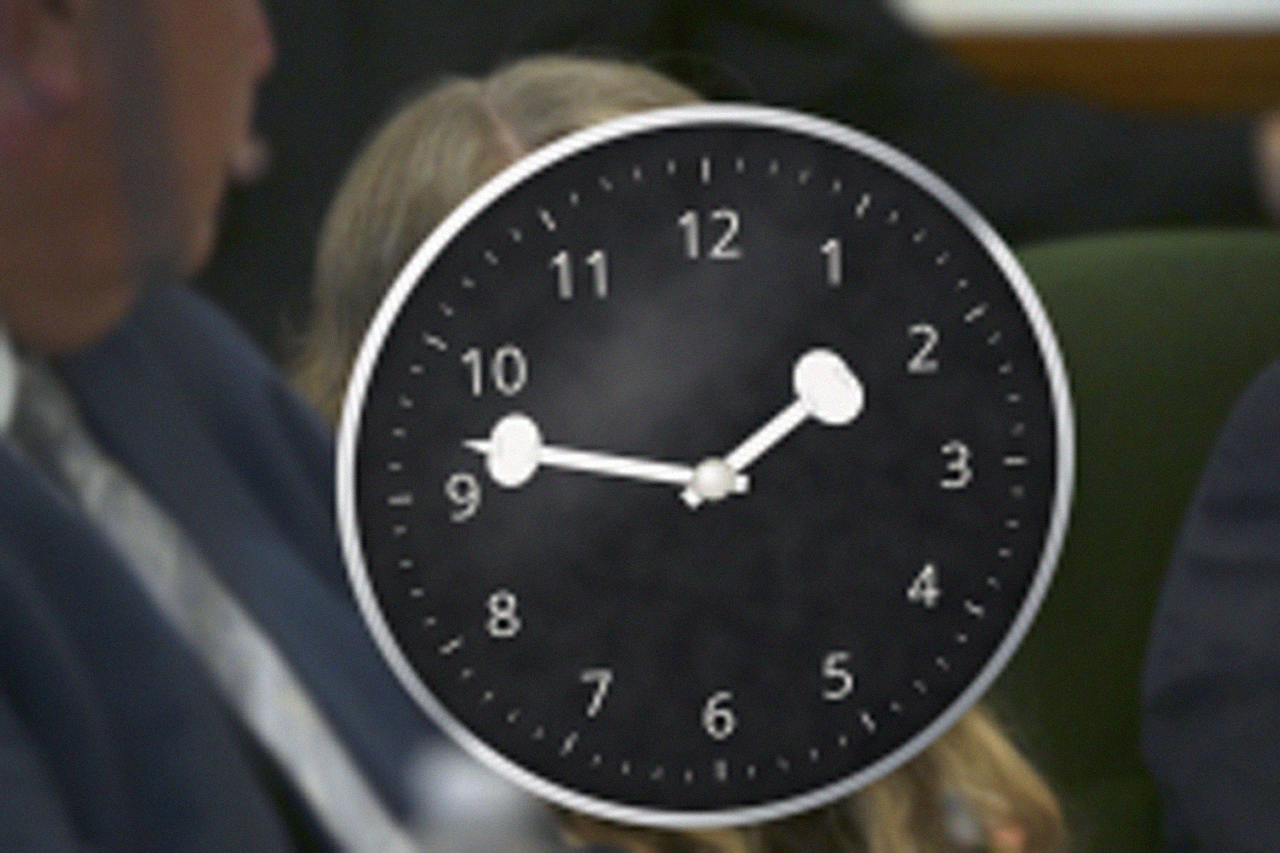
{"hour": 1, "minute": 47}
